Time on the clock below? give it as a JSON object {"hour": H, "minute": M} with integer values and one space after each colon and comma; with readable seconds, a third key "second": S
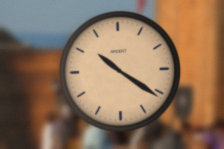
{"hour": 10, "minute": 21}
